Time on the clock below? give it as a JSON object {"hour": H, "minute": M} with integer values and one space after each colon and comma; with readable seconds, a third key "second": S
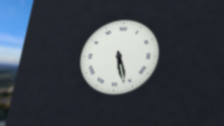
{"hour": 5, "minute": 27}
